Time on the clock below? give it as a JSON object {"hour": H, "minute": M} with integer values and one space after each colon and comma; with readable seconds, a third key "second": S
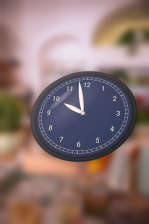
{"hour": 9, "minute": 58}
